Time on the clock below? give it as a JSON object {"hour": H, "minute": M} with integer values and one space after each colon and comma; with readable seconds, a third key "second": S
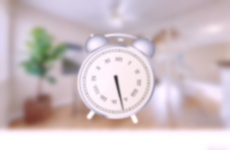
{"hour": 5, "minute": 27}
